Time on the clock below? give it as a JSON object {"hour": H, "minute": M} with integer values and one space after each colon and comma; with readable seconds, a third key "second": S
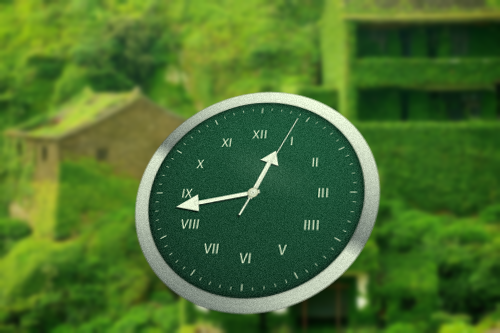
{"hour": 12, "minute": 43, "second": 4}
